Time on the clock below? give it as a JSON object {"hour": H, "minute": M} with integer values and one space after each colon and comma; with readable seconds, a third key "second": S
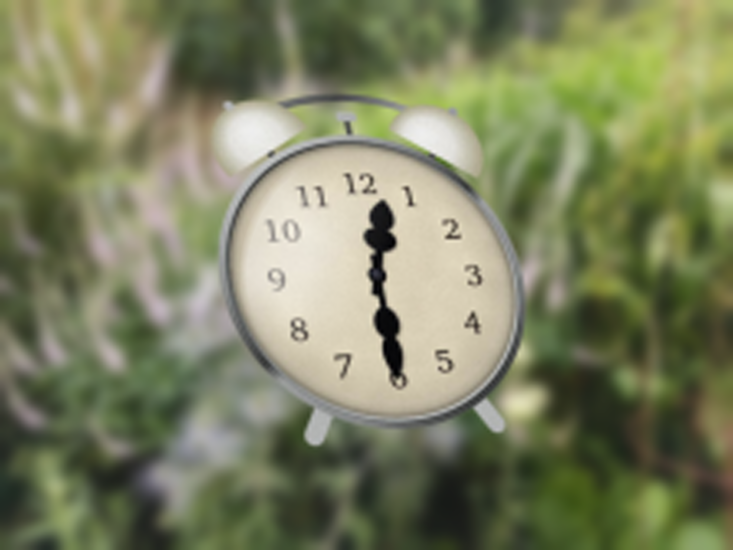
{"hour": 12, "minute": 30}
